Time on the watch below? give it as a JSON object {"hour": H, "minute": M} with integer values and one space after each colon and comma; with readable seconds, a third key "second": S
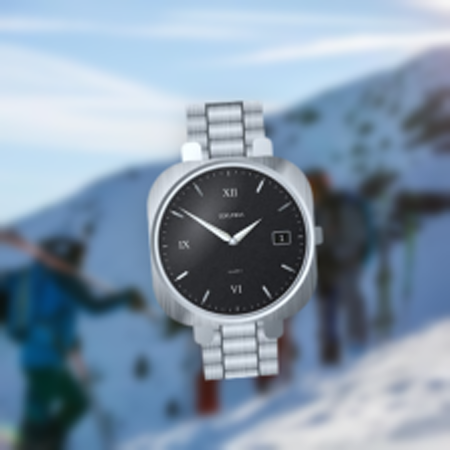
{"hour": 1, "minute": 51}
